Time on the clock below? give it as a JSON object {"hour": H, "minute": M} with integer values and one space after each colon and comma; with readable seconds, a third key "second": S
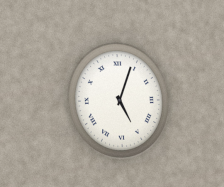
{"hour": 5, "minute": 4}
